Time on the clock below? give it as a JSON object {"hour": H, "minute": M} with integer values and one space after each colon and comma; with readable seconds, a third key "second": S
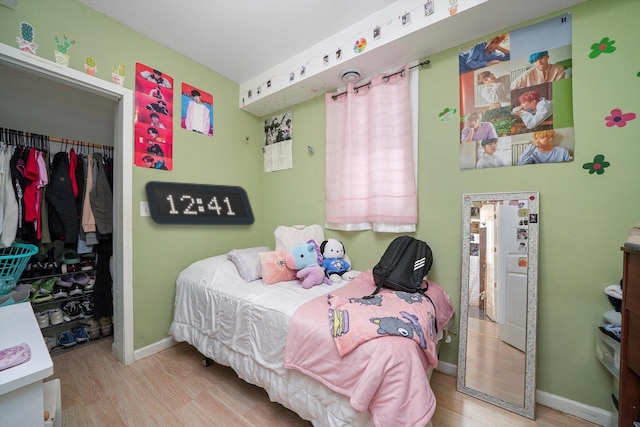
{"hour": 12, "minute": 41}
